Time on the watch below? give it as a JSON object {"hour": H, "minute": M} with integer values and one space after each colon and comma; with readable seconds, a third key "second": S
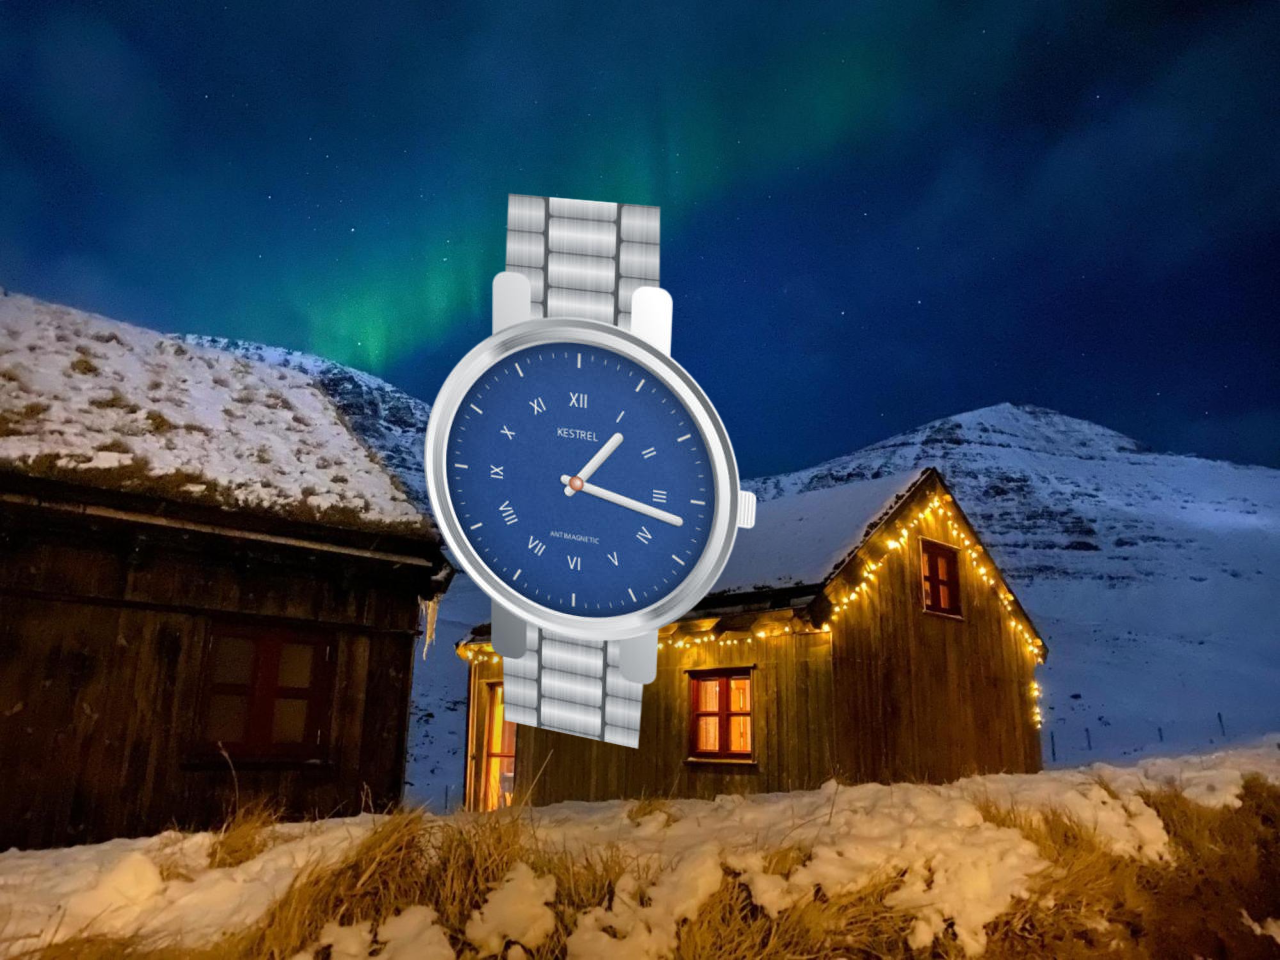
{"hour": 1, "minute": 17}
